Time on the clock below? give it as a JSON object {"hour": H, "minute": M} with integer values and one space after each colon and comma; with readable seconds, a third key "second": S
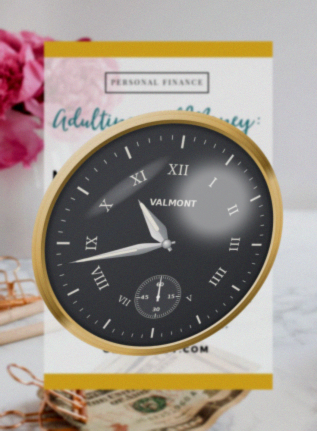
{"hour": 10, "minute": 43}
